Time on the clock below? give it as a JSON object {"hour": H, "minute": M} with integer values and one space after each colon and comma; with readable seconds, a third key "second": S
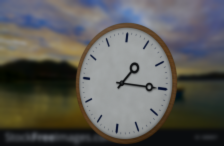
{"hour": 1, "minute": 15}
